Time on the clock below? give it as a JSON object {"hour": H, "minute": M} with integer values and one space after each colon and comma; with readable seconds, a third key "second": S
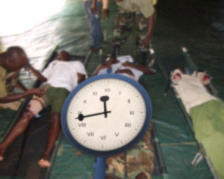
{"hour": 11, "minute": 43}
